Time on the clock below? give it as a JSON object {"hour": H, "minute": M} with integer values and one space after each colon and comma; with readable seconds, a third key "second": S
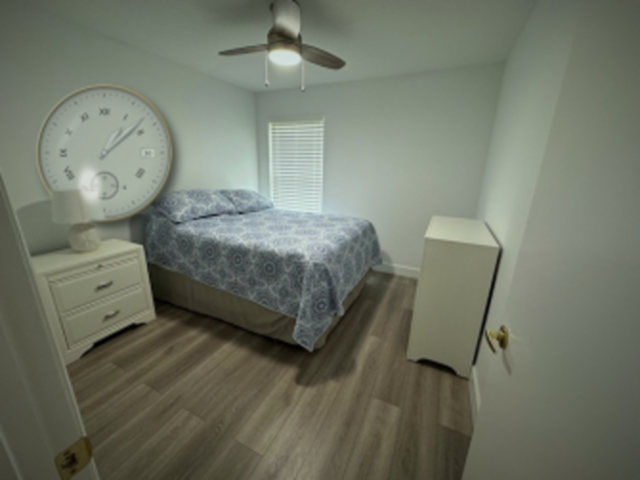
{"hour": 1, "minute": 8}
